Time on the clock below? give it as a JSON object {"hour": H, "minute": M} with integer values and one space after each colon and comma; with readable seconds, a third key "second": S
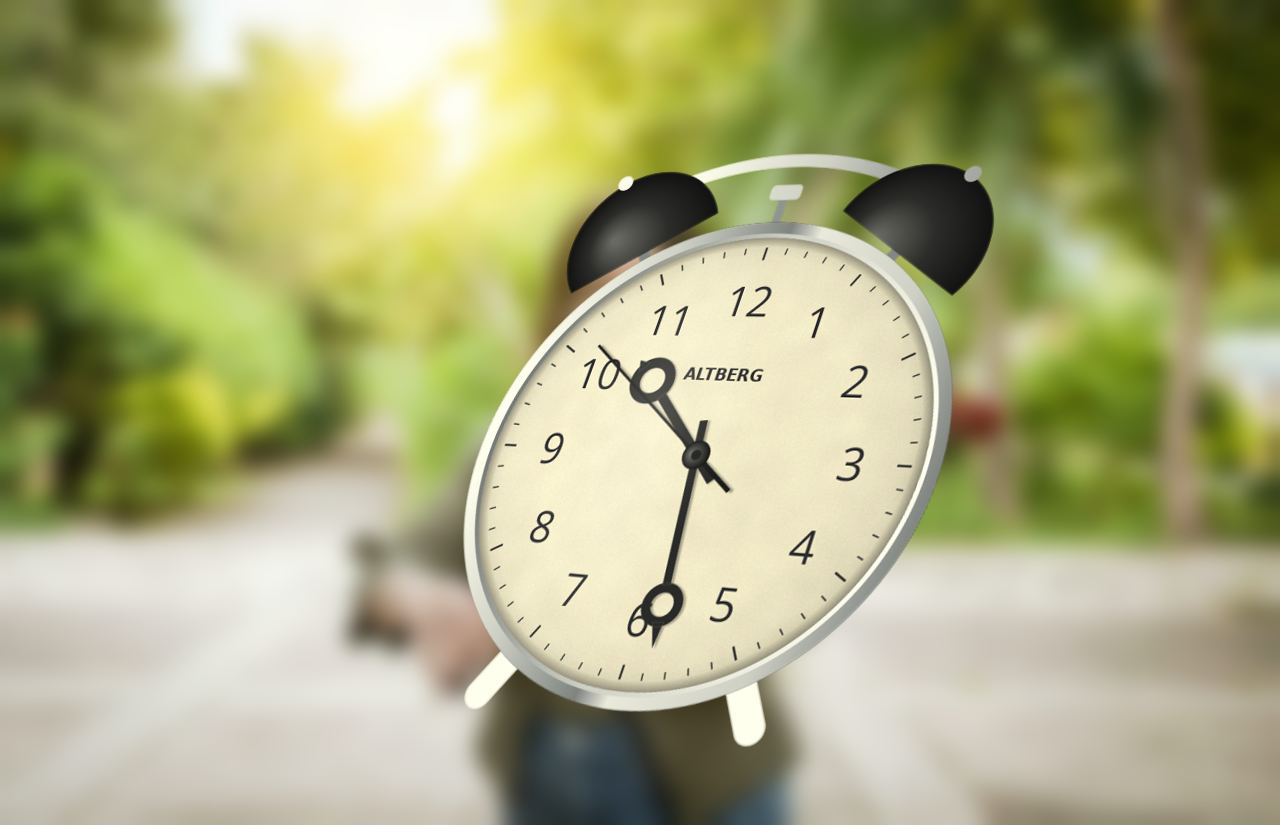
{"hour": 10, "minute": 28, "second": 51}
